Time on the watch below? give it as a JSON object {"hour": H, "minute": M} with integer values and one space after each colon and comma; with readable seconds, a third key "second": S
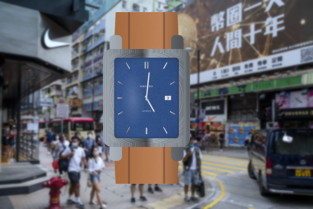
{"hour": 5, "minute": 1}
